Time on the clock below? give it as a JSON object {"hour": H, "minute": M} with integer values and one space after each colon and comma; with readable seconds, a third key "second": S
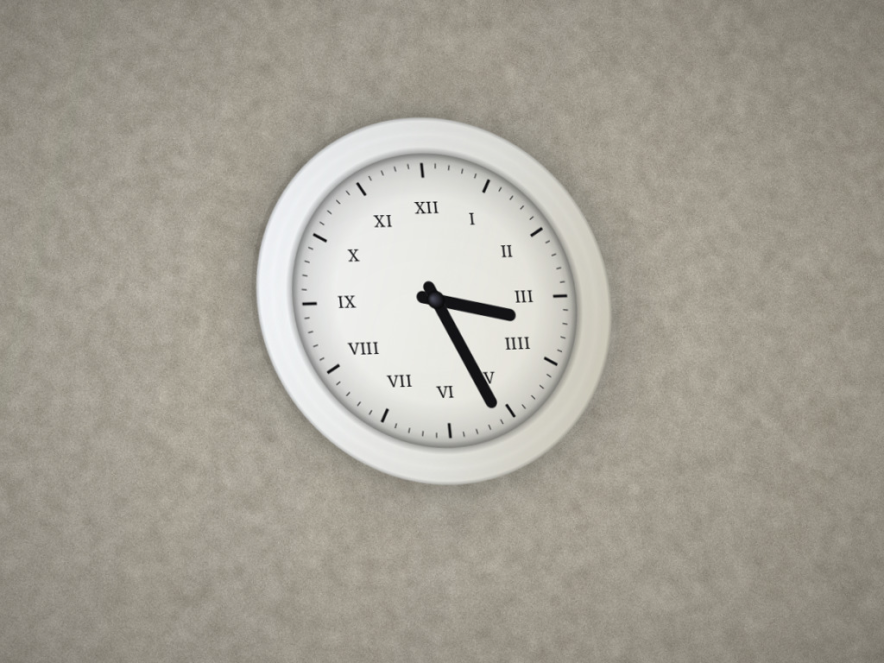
{"hour": 3, "minute": 26}
